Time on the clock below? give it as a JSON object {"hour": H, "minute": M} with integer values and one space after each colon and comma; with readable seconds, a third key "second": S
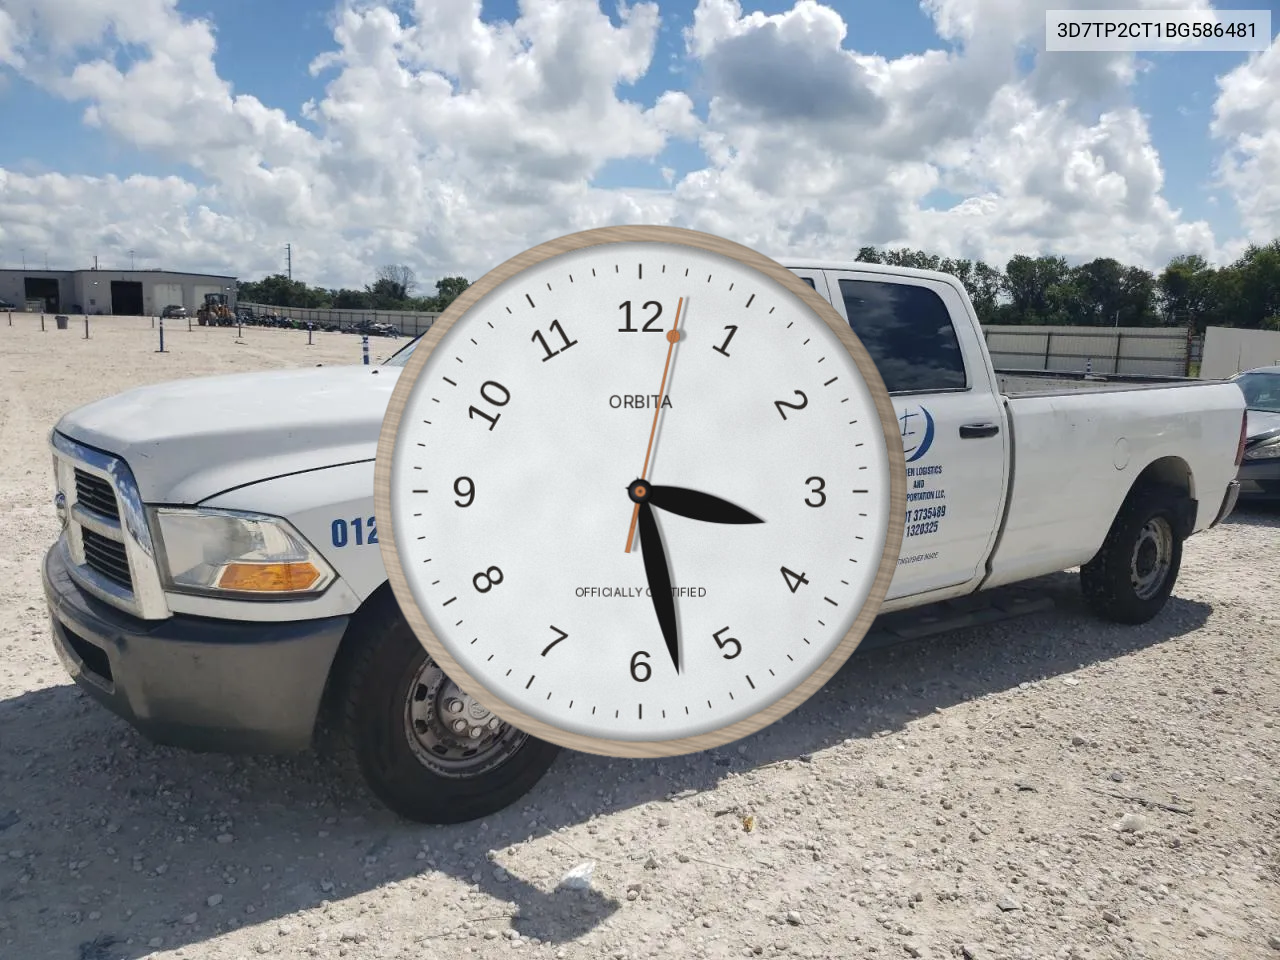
{"hour": 3, "minute": 28, "second": 2}
